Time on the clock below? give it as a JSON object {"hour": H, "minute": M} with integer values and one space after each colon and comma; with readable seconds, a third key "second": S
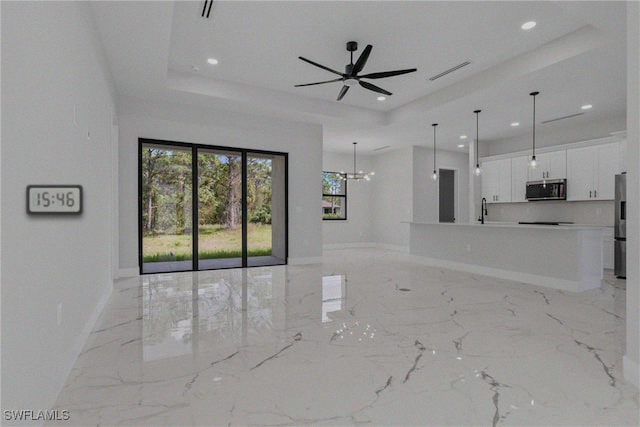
{"hour": 15, "minute": 46}
